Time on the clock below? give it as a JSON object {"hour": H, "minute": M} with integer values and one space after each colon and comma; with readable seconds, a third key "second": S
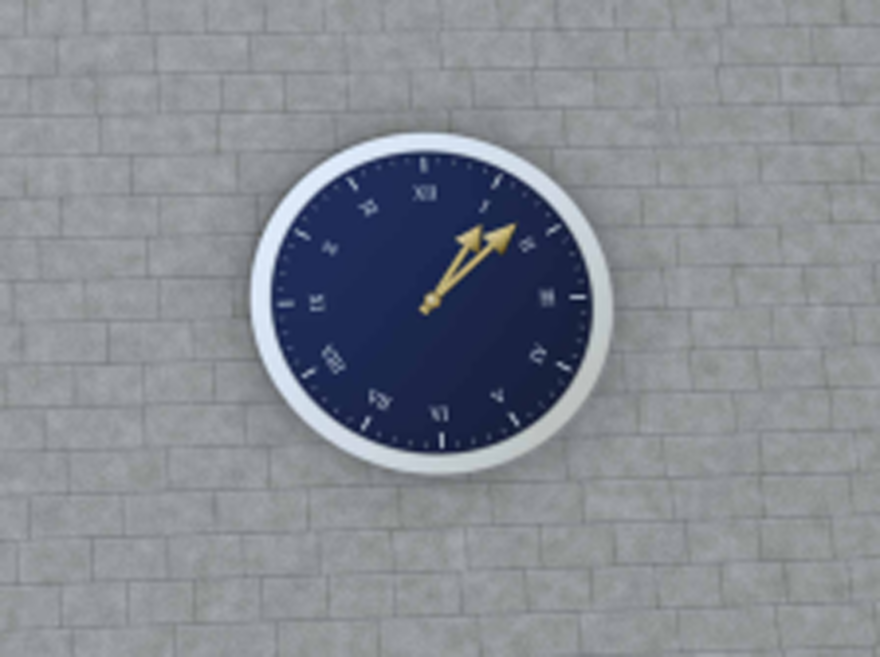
{"hour": 1, "minute": 8}
